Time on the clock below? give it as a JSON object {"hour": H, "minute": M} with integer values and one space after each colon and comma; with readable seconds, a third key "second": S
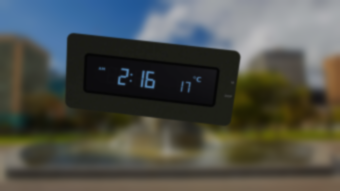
{"hour": 2, "minute": 16}
